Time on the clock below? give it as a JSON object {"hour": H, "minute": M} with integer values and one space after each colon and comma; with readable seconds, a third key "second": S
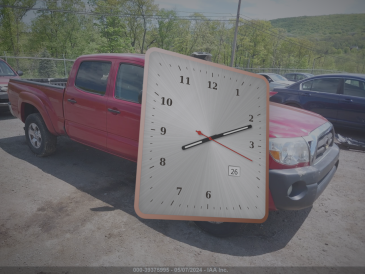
{"hour": 8, "minute": 11, "second": 18}
